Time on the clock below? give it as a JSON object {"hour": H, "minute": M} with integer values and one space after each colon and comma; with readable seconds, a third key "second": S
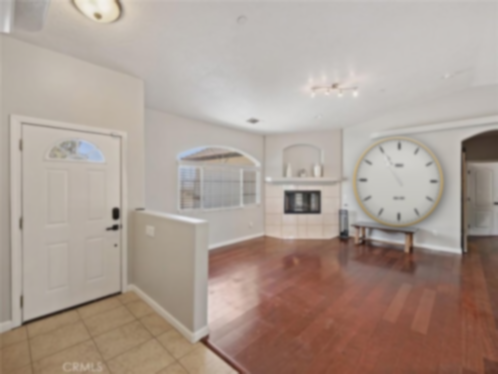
{"hour": 10, "minute": 55}
